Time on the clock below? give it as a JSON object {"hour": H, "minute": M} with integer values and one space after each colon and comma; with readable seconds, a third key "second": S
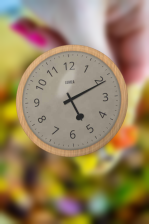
{"hour": 5, "minute": 11}
